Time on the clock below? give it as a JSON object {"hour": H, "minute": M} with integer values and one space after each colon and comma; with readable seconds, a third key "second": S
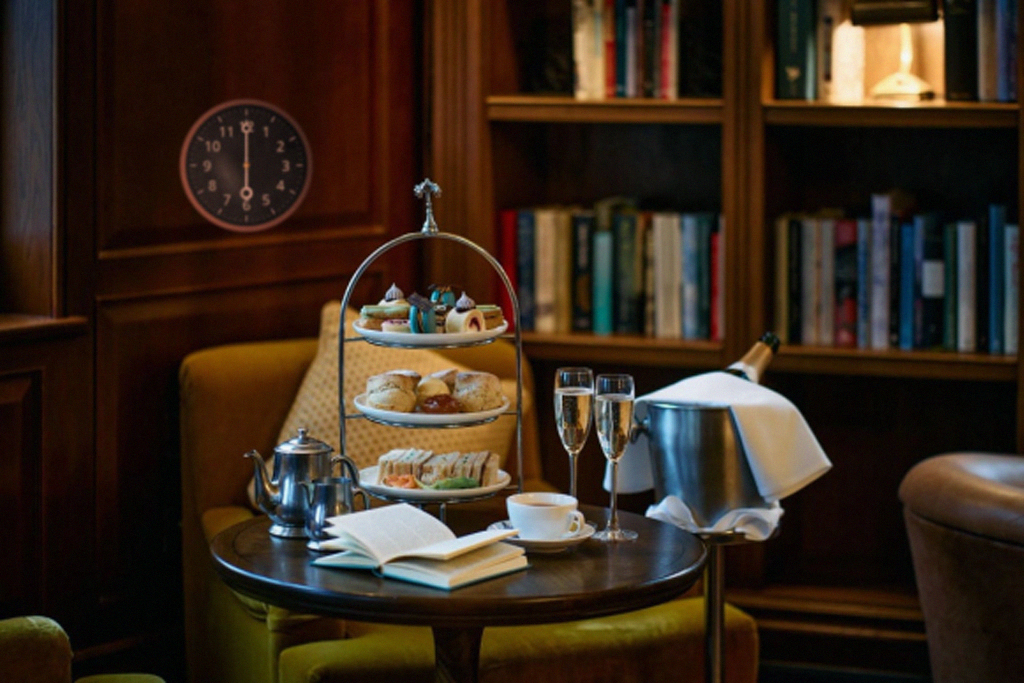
{"hour": 6, "minute": 0}
